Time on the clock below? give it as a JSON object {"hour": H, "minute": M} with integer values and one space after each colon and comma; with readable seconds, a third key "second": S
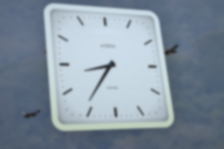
{"hour": 8, "minute": 36}
